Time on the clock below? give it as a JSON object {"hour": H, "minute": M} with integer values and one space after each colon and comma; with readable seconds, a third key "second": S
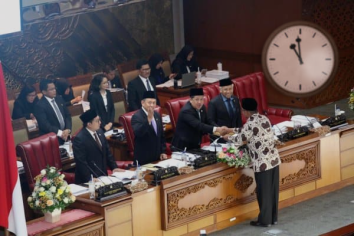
{"hour": 10, "minute": 59}
